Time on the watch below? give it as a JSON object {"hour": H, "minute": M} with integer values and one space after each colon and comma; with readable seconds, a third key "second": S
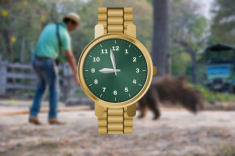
{"hour": 8, "minute": 58}
